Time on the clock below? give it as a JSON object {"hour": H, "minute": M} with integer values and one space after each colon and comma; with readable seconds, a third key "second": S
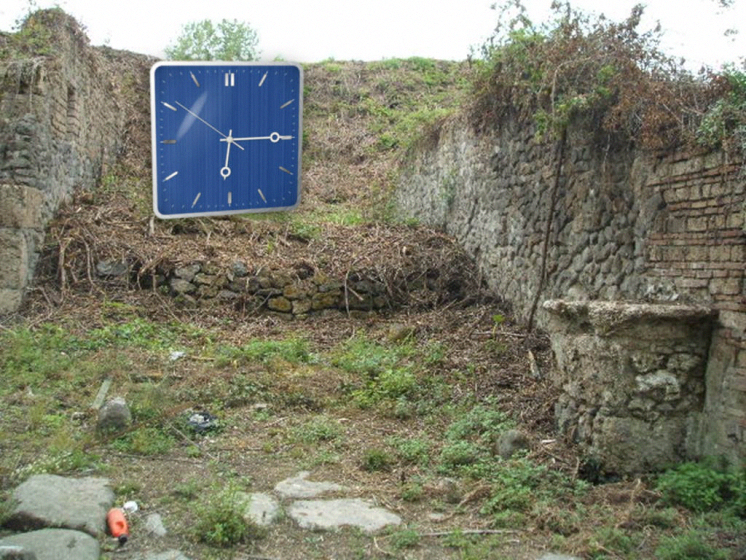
{"hour": 6, "minute": 14, "second": 51}
